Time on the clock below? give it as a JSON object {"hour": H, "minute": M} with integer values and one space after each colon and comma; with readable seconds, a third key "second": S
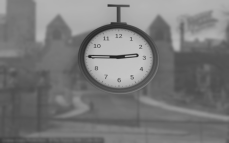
{"hour": 2, "minute": 45}
